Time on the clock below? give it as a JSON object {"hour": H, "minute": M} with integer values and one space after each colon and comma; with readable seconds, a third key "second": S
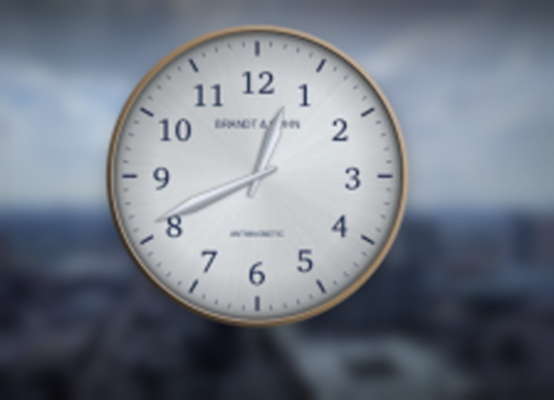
{"hour": 12, "minute": 41}
